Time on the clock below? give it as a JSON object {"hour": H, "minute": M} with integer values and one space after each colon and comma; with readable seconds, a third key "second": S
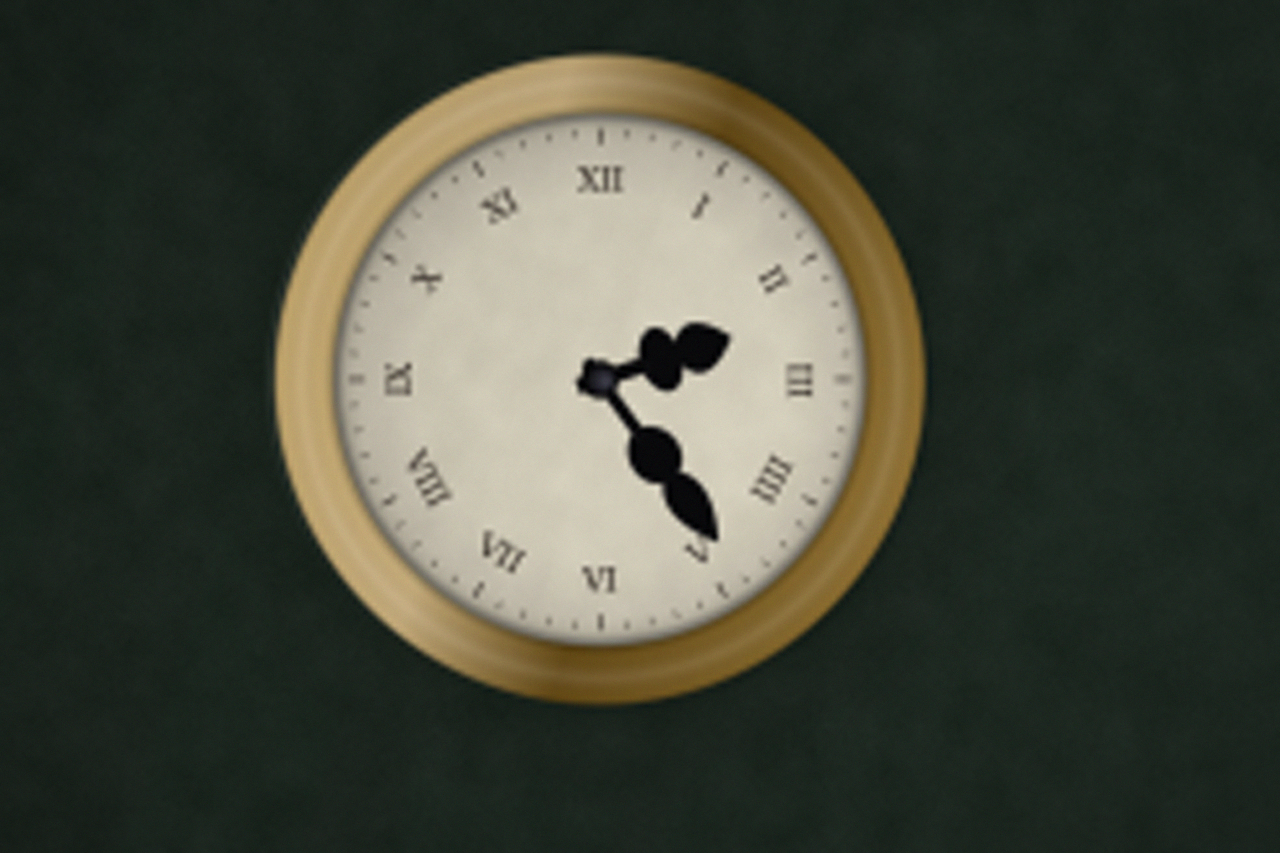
{"hour": 2, "minute": 24}
